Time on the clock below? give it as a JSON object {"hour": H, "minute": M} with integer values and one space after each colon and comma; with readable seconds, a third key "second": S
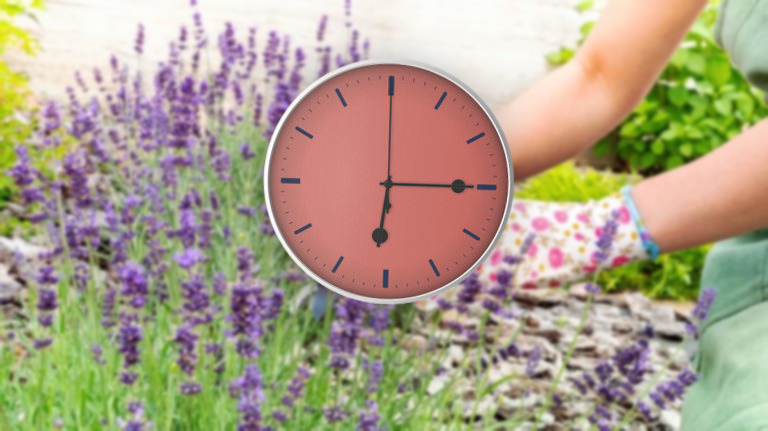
{"hour": 6, "minute": 15, "second": 0}
